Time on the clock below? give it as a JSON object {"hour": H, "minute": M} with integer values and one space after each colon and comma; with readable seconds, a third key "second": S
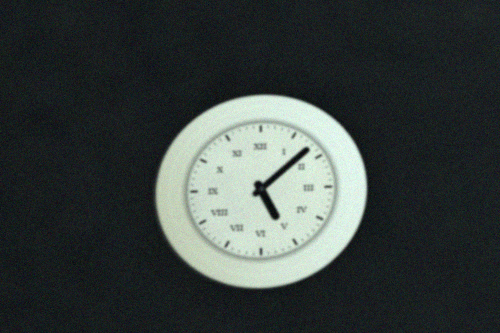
{"hour": 5, "minute": 8}
